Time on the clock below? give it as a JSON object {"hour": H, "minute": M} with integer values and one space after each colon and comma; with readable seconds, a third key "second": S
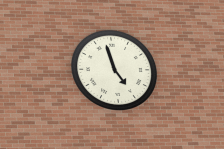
{"hour": 4, "minute": 58}
